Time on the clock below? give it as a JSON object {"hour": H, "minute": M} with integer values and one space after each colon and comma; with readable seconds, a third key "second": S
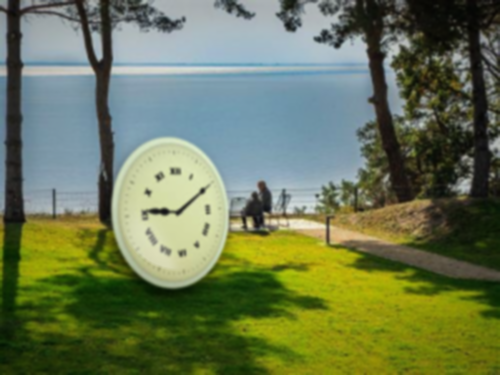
{"hour": 9, "minute": 10}
